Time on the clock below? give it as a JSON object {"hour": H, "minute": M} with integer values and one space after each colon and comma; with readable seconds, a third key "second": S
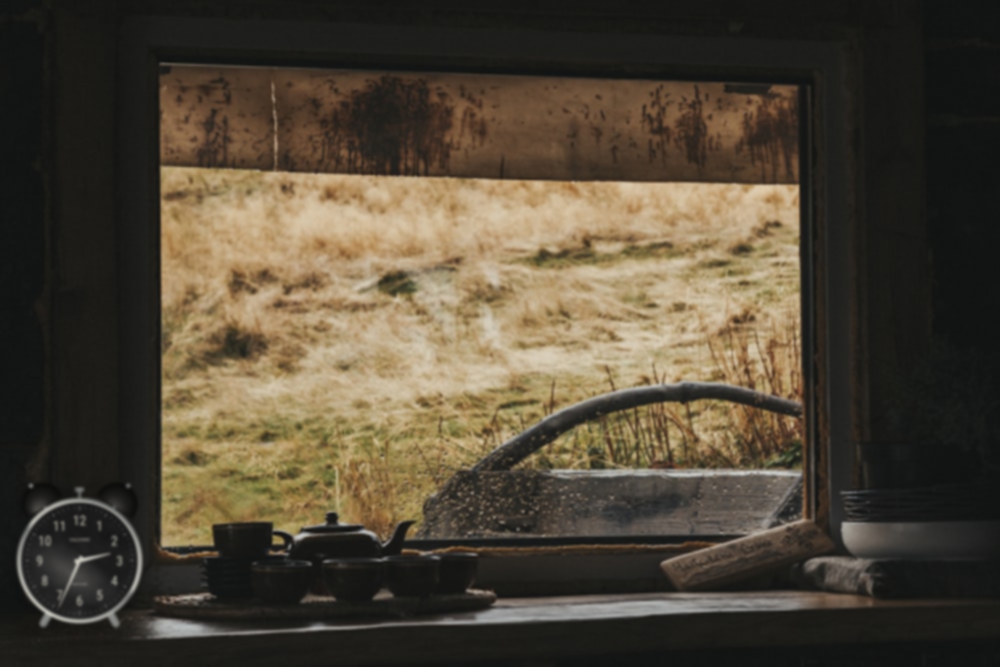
{"hour": 2, "minute": 34}
